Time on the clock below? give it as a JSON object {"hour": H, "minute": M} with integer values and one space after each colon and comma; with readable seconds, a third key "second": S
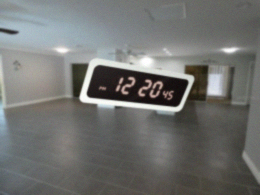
{"hour": 12, "minute": 20, "second": 45}
